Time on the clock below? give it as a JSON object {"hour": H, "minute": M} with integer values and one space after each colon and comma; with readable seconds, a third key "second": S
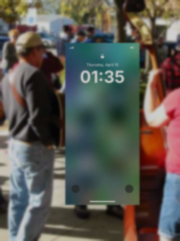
{"hour": 1, "minute": 35}
